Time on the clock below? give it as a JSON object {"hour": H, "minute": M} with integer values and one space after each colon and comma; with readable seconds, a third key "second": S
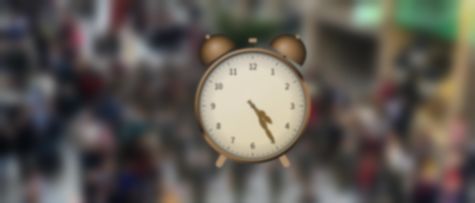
{"hour": 4, "minute": 25}
